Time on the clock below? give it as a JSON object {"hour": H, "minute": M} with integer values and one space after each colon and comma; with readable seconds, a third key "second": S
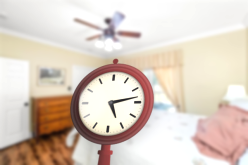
{"hour": 5, "minute": 13}
